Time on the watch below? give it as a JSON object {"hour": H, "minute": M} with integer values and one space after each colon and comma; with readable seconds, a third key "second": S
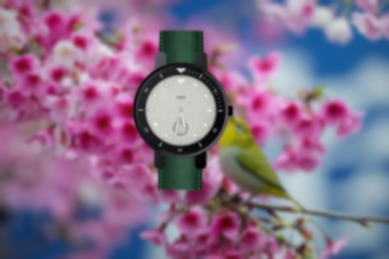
{"hour": 5, "minute": 32}
